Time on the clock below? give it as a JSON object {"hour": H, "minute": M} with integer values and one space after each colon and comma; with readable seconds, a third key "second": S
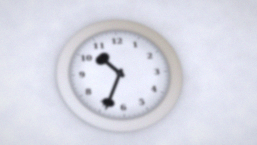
{"hour": 10, "minute": 34}
